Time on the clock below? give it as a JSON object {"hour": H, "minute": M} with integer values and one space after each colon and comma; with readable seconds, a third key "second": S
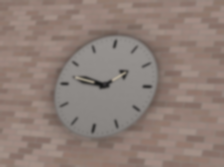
{"hour": 1, "minute": 47}
